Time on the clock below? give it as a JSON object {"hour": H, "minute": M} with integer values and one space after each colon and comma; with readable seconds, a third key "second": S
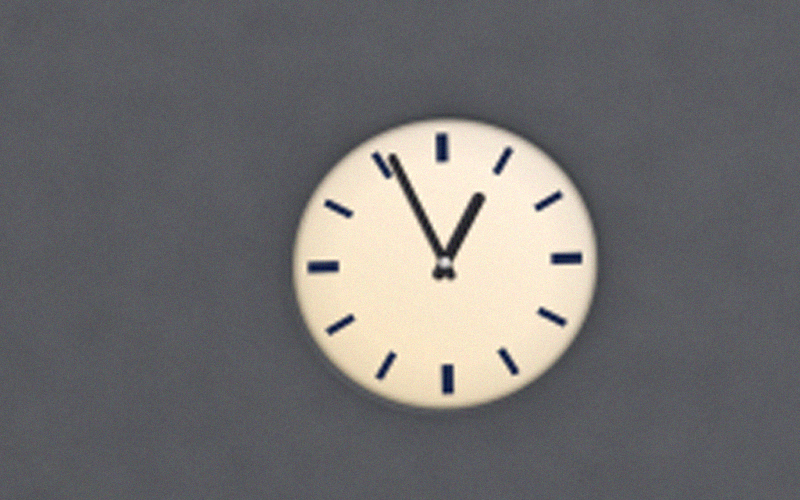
{"hour": 12, "minute": 56}
